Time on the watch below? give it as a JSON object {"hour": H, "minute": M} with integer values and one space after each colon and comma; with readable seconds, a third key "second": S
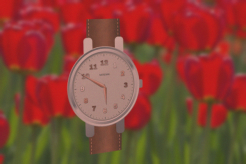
{"hour": 5, "minute": 50}
